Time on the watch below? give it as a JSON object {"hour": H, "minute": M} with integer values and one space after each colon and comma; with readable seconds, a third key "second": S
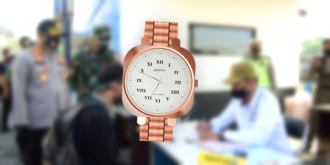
{"hour": 6, "minute": 49}
